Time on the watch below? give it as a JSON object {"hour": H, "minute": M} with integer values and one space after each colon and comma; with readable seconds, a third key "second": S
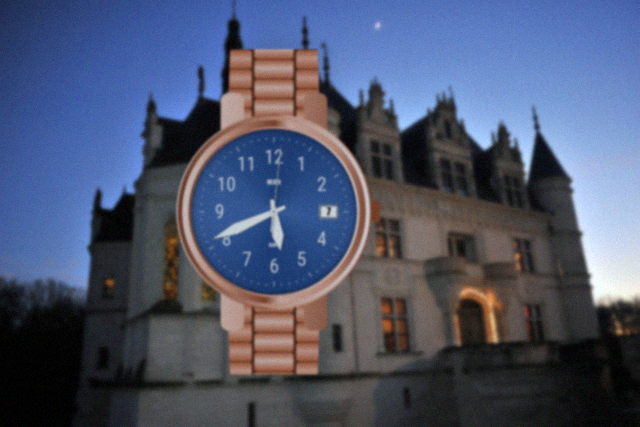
{"hour": 5, "minute": 41, "second": 1}
